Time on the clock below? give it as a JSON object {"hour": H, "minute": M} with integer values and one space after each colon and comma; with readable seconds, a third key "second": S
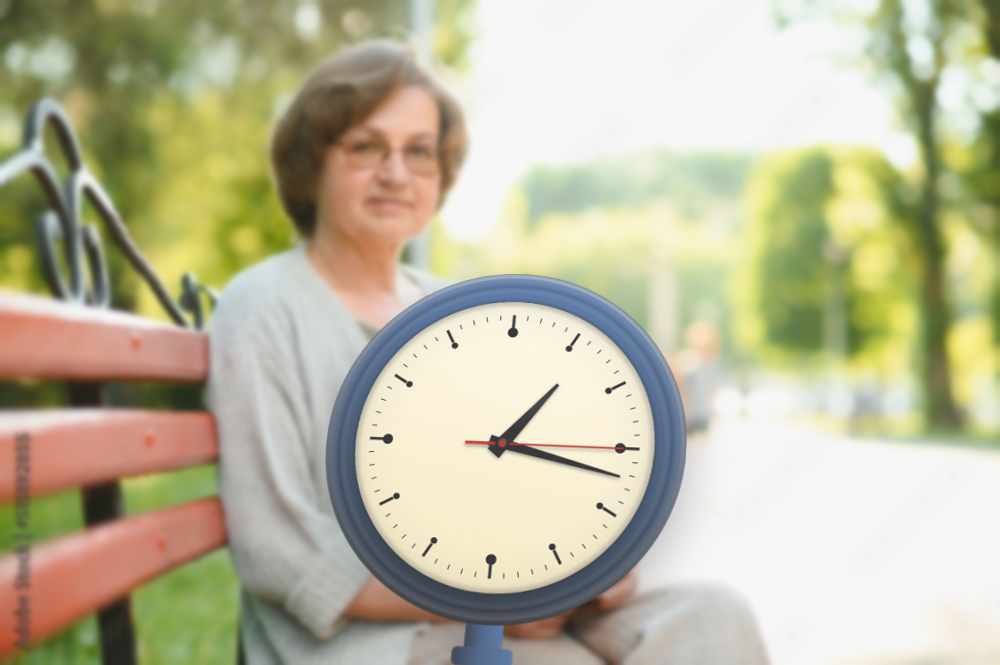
{"hour": 1, "minute": 17, "second": 15}
